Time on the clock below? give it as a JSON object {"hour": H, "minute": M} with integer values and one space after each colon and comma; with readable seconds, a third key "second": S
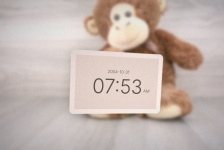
{"hour": 7, "minute": 53}
